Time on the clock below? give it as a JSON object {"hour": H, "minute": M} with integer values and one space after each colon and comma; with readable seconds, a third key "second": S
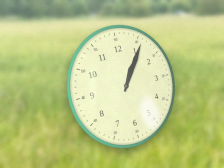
{"hour": 1, "minute": 6}
